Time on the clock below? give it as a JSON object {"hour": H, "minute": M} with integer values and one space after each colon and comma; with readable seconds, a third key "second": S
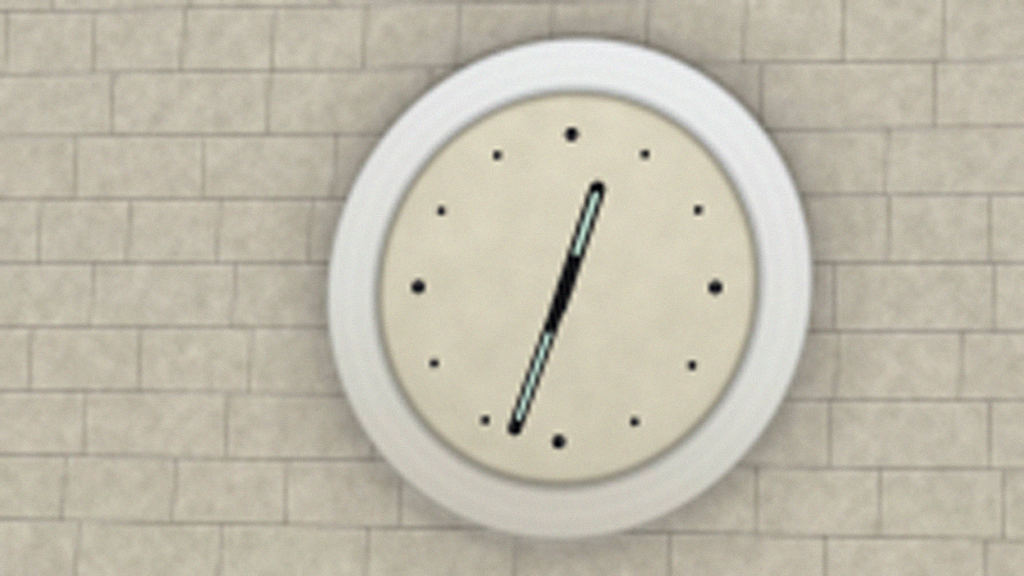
{"hour": 12, "minute": 33}
